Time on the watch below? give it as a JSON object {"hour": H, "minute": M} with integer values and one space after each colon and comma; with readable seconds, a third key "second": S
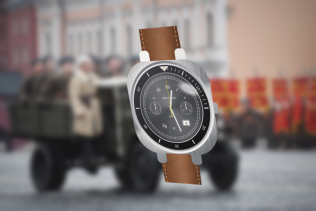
{"hour": 12, "minute": 27}
